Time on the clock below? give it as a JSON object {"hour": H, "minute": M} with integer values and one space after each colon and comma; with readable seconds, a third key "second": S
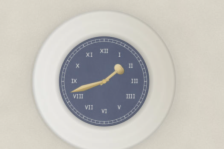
{"hour": 1, "minute": 42}
